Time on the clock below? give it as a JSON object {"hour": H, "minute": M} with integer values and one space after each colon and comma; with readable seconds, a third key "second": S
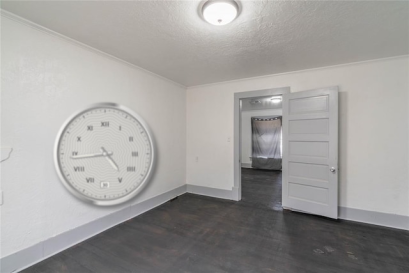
{"hour": 4, "minute": 44}
